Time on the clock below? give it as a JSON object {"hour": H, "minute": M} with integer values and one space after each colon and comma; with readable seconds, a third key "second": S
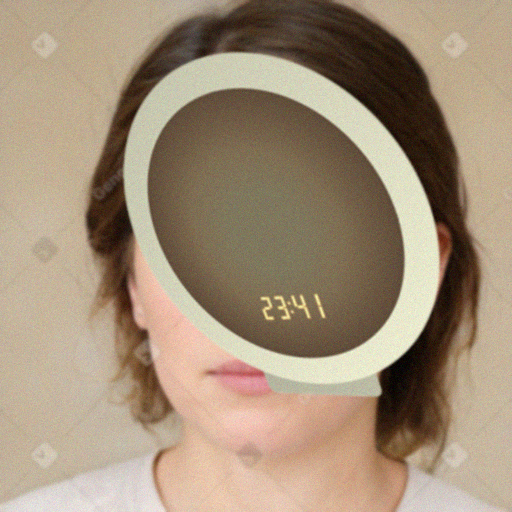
{"hour": 23, "minute": 41}
